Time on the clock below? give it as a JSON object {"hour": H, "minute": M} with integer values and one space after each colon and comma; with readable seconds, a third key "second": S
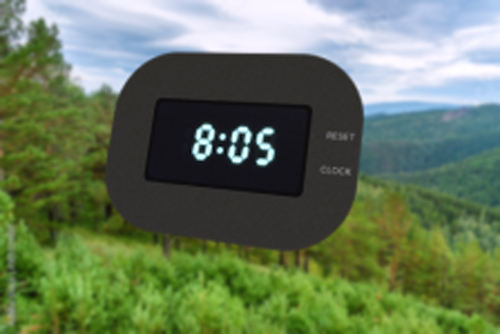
{"hour": 8, "minute": 5}
